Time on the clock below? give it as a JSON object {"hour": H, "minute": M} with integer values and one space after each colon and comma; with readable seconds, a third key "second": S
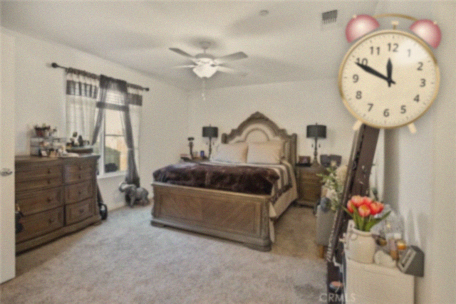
{"hour": 11, "minute": 49}
